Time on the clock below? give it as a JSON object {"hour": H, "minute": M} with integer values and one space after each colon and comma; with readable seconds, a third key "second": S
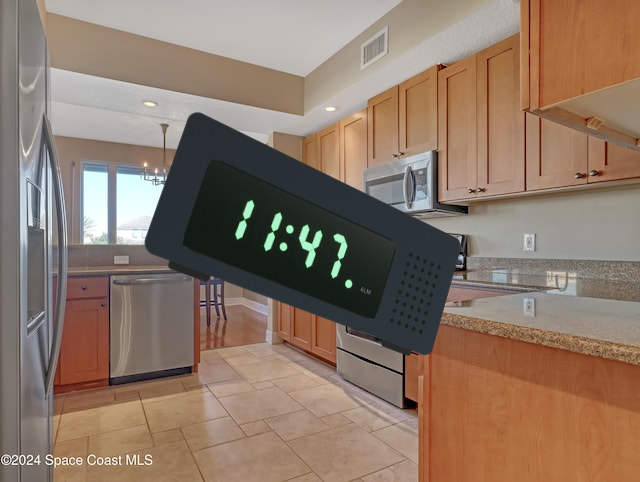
{"hour": 11, "minute": 47}
